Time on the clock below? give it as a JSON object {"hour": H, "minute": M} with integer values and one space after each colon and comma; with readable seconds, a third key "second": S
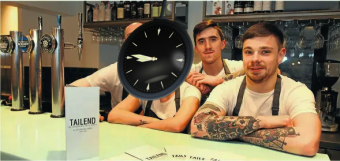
{"hour": 8, "minute": 46}
